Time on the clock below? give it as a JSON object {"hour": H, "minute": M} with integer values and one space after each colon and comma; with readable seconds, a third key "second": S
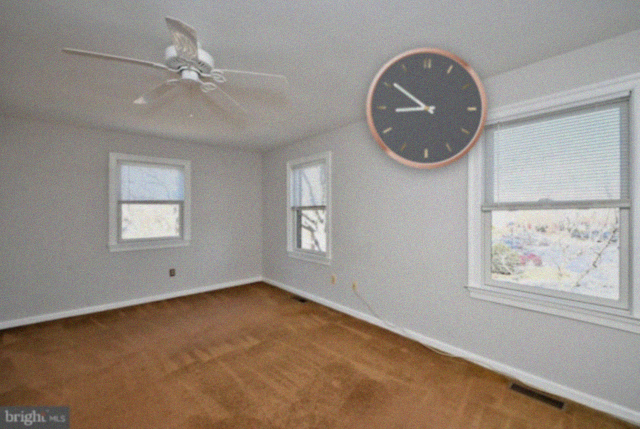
{"hour": 8, "minute": 51}
